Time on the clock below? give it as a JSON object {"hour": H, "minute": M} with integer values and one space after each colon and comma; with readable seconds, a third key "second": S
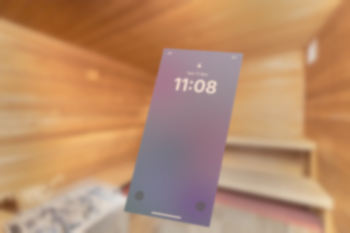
{"hour": 11, "minute": 8}
